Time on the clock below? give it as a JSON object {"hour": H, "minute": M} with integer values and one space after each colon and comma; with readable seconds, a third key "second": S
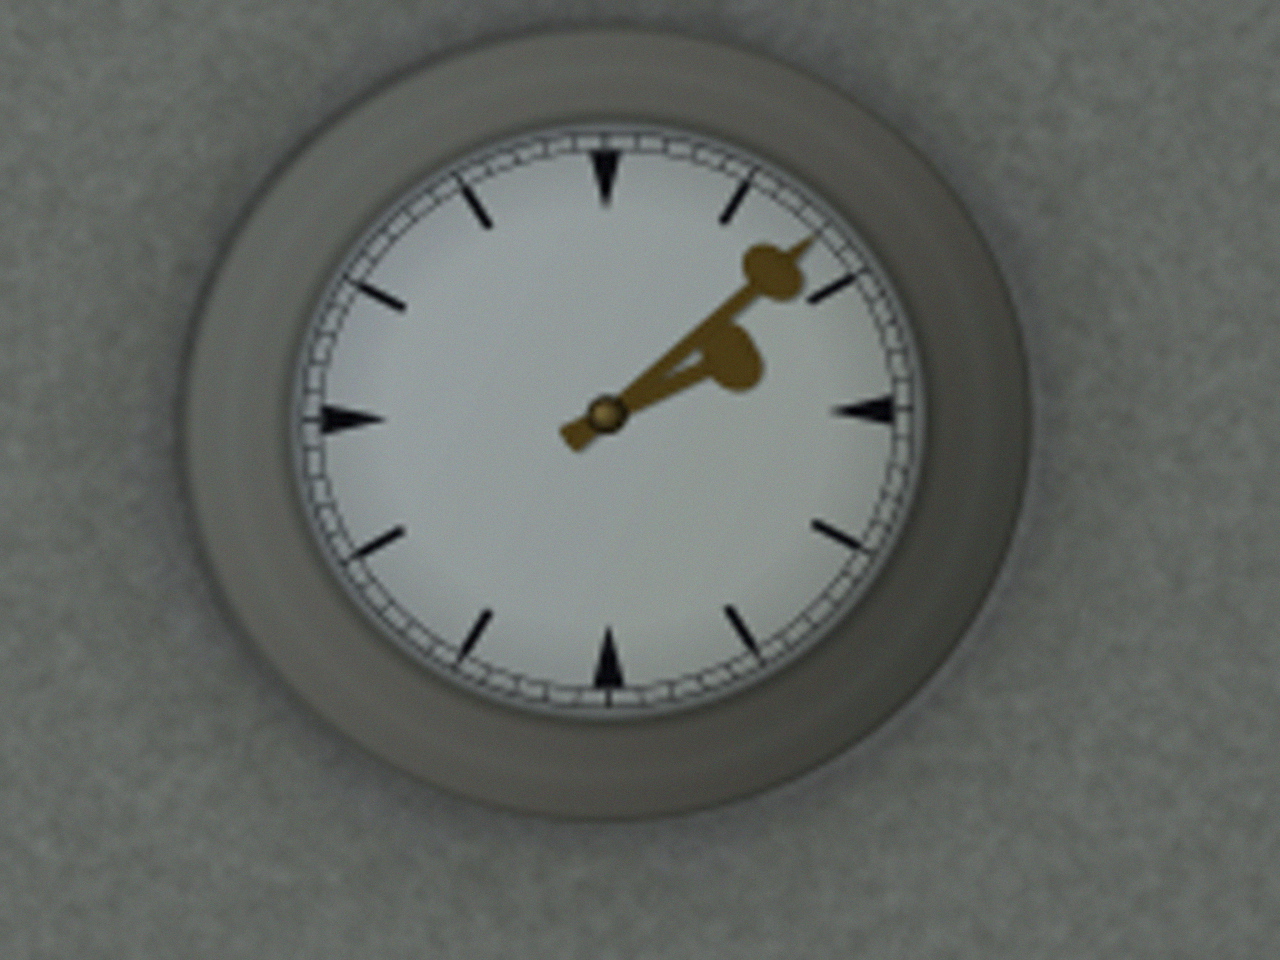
{"hour": 2, "minute": 8}
